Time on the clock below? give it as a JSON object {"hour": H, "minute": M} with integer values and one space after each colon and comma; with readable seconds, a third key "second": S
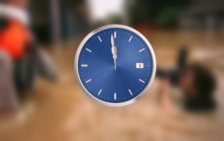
{"hour": 11, "minute": 59}
